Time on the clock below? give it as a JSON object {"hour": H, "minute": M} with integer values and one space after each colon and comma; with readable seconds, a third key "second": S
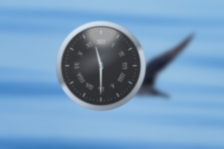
{"hour": 11, "minute": 30}
